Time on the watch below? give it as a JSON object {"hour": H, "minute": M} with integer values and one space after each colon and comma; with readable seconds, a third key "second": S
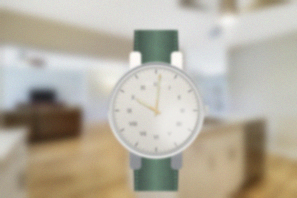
{"hour": 10, "minute": 1}
